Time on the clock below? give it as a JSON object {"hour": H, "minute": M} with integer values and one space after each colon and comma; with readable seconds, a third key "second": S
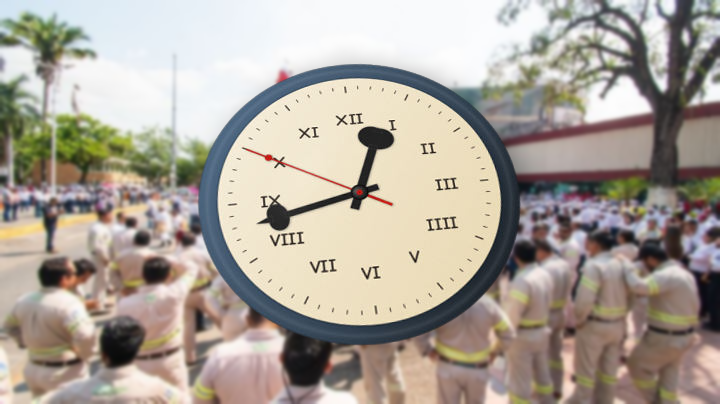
{"hour": 12, "minute": 42, "second": 50}
